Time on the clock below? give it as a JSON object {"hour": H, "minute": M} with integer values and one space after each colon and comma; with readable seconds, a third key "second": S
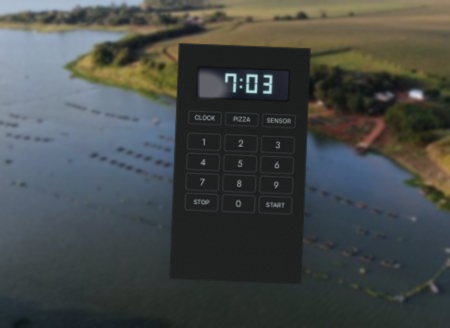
{"hour": 7, "minute": 3}
